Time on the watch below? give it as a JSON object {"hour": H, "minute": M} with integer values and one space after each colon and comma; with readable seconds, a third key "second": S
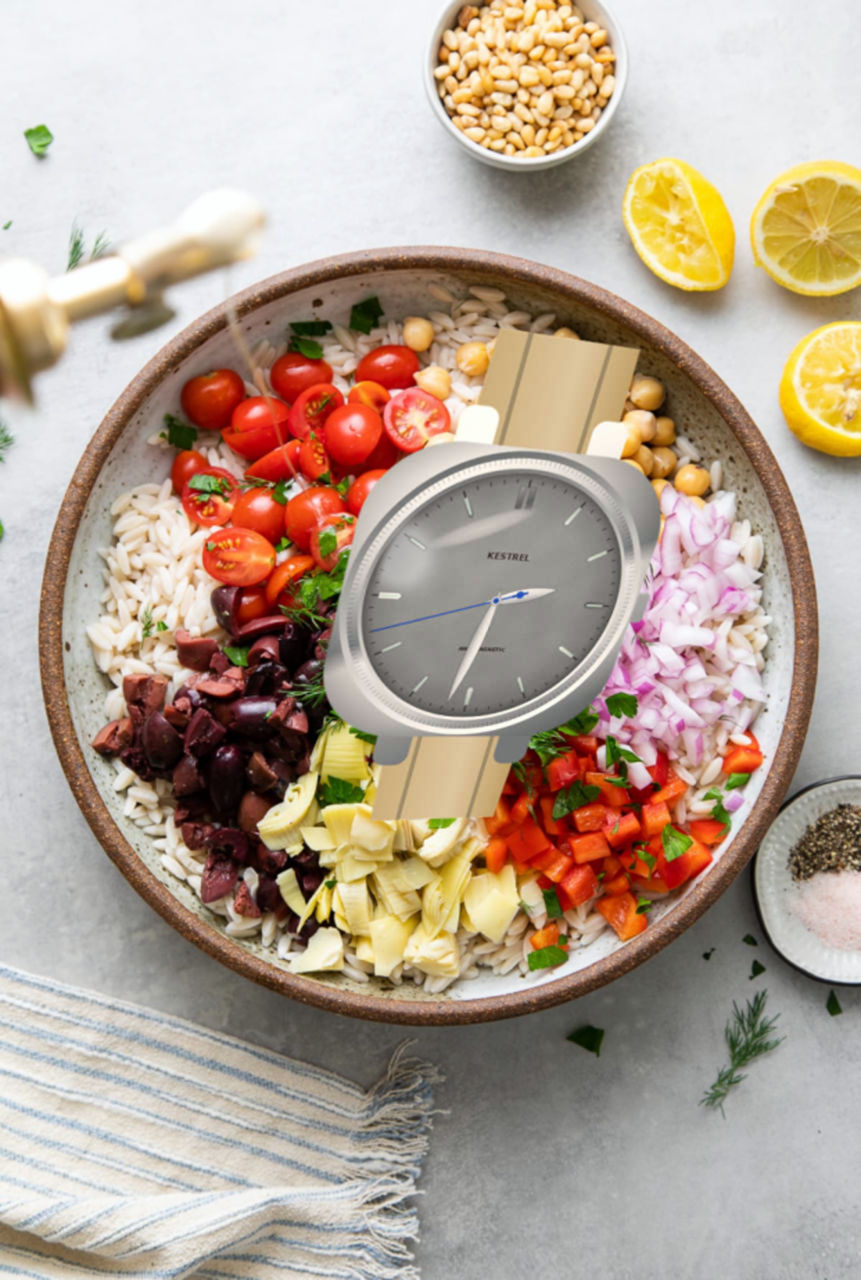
{"hour": 2, "minute": 31, "second": 42}
